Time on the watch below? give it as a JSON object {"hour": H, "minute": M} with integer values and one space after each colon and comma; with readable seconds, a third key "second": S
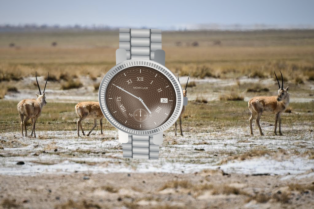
{"hour": 4, "minute": 50}
